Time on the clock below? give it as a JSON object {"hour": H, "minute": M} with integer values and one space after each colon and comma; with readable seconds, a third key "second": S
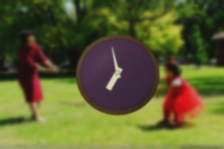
{"hour": 6, "minute": 58}
